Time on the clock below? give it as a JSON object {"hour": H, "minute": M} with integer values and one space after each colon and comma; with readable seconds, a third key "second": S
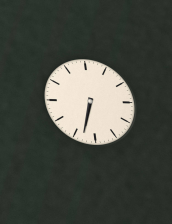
{"hour": 6, "minute": 33}
